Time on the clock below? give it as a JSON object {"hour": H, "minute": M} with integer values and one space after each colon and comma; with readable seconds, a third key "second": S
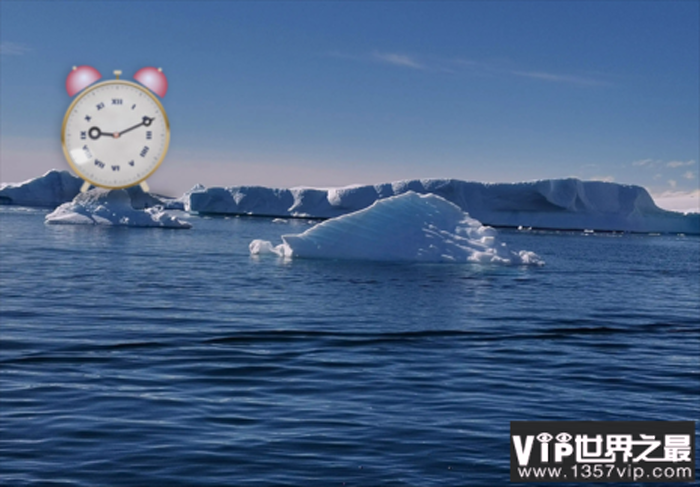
{"hour": 9, "minute": 11}
